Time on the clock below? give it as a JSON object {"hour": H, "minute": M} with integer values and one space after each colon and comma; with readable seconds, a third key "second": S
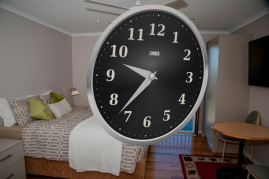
{"hour": 9, "minute": 37}
